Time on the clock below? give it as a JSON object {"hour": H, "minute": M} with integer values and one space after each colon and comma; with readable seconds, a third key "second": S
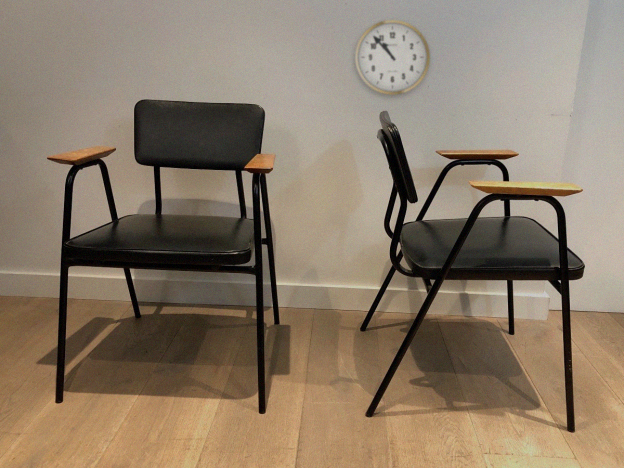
{"hour": 10, "minute": 53}
